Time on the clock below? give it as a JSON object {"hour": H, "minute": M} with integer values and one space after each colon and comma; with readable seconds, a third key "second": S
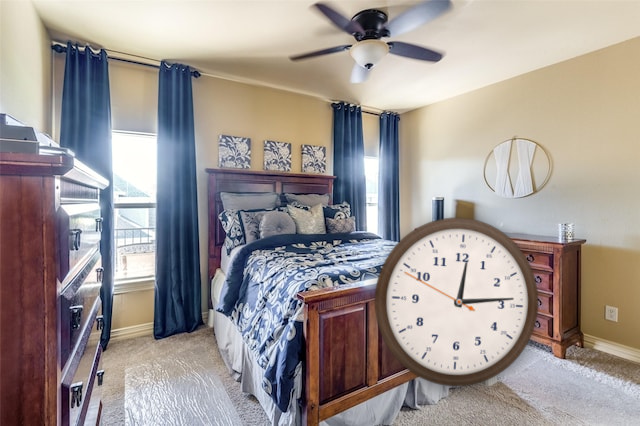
{"hour": 12, "minute": 13, "second": 49}
